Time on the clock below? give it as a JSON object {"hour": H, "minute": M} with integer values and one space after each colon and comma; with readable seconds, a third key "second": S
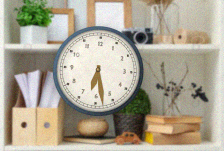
{"hour": 6, "minute": 28}
